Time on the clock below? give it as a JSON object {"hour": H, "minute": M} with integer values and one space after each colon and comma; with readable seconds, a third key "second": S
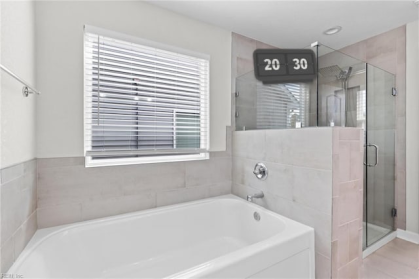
{"hour": 20, "minute": 30}
